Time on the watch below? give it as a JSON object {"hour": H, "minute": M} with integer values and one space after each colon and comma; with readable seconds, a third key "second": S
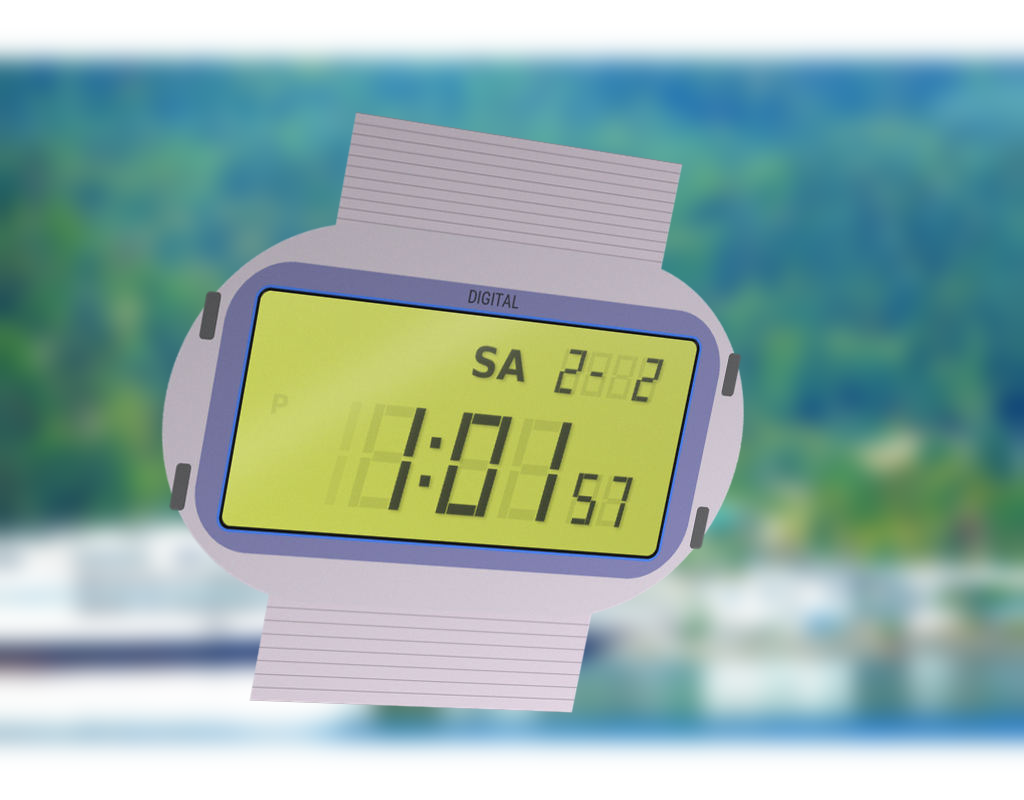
{"hour": 1, "minute": 1, "second": 57}
